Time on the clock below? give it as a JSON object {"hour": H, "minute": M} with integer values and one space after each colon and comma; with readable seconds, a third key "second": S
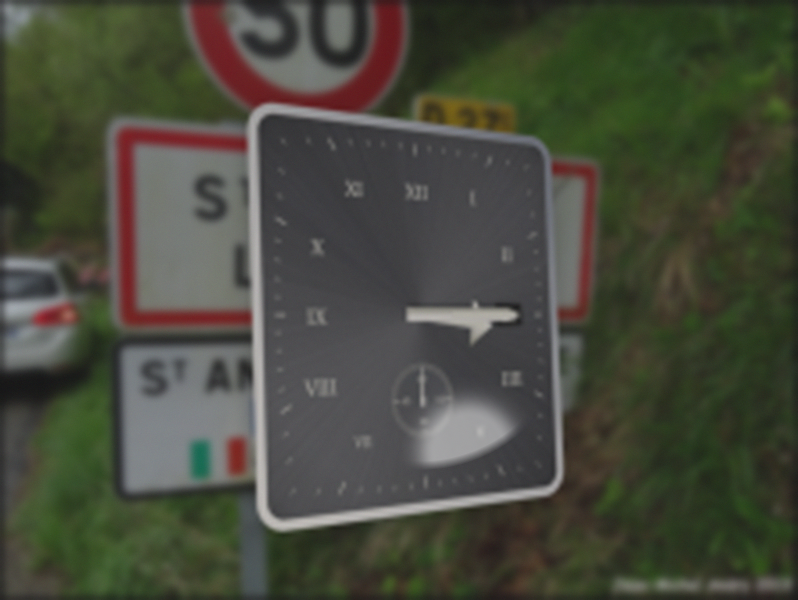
{"hour": 3, "minute": 15}
